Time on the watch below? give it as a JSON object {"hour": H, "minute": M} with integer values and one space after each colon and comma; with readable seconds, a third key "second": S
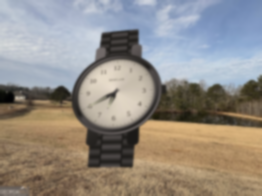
{"hour": 6, "minute": 40}
